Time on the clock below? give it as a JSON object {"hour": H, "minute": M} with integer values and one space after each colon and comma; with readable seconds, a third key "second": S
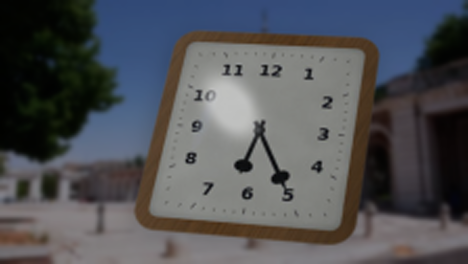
{"hour": 6, "minute": 25}
